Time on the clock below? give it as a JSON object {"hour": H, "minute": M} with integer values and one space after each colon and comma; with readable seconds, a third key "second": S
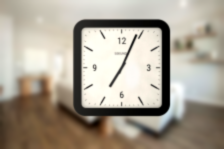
{"hour": 7, "minute": 4}
